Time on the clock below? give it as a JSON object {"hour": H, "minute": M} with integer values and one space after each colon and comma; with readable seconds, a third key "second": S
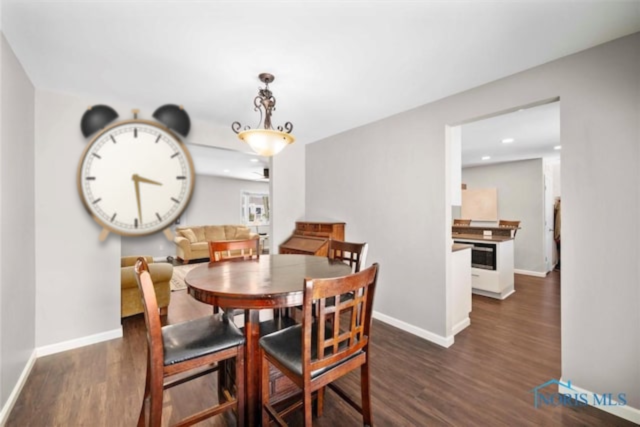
{"hour": 3, "minute": 29}
